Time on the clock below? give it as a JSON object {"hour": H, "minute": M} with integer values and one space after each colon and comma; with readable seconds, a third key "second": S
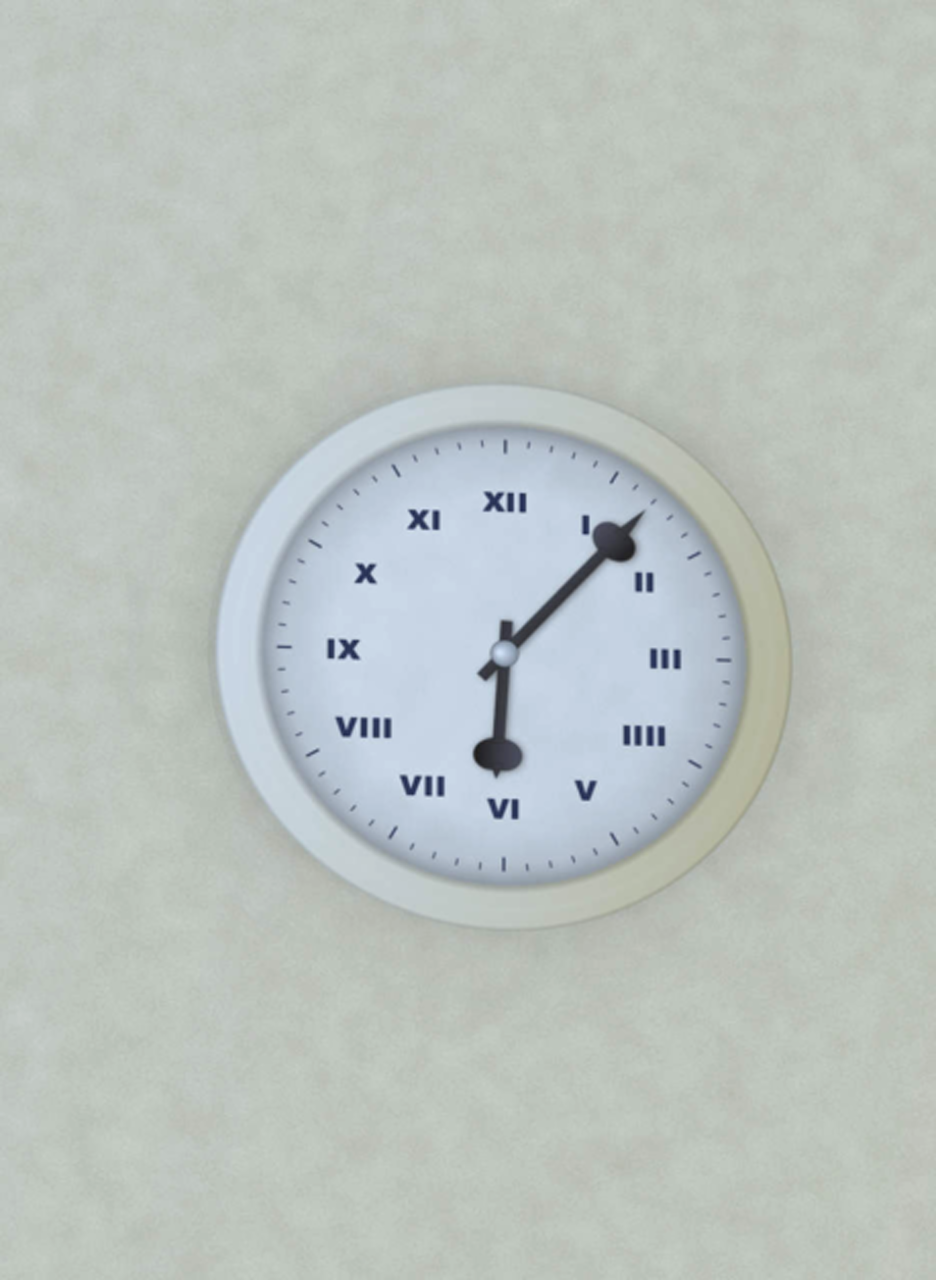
{"hour": 6, "minute": 7}
